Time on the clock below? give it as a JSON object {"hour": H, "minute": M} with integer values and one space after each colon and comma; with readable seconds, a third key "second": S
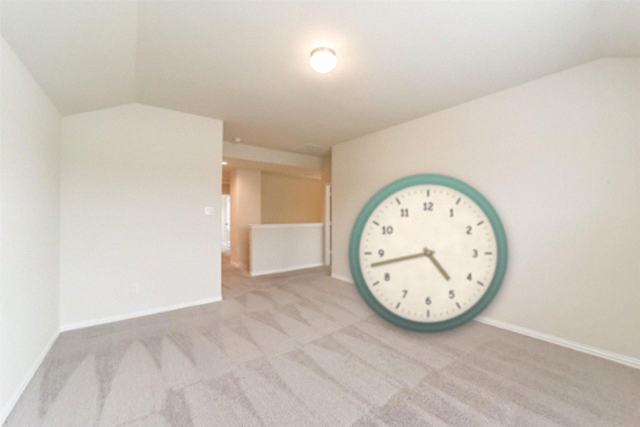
{"hour": 4, "minute": 43}
